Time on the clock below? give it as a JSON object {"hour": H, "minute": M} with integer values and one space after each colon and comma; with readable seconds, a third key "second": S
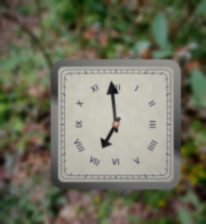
{"hour": 6, "minute": 59}
